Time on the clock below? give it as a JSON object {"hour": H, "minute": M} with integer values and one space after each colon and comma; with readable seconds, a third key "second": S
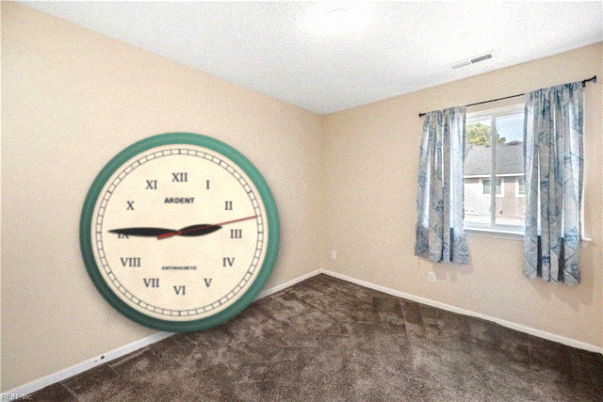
{"hour": 2, "minute": 45, "second": 13}
